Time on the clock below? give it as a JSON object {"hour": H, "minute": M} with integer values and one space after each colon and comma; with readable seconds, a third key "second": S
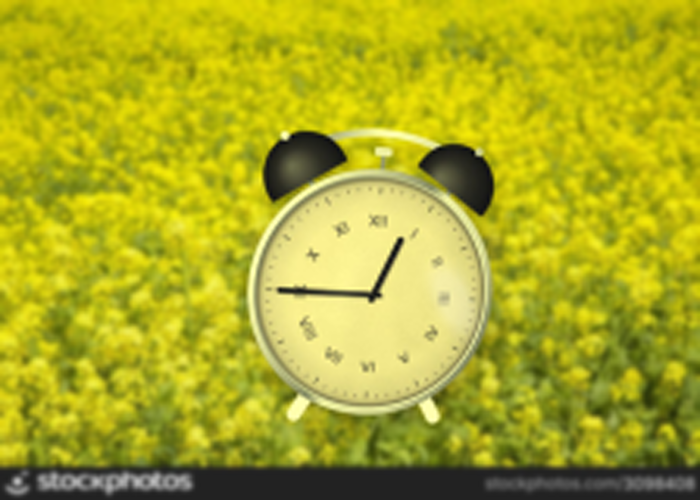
{"hour": 12, "minute": 45}
